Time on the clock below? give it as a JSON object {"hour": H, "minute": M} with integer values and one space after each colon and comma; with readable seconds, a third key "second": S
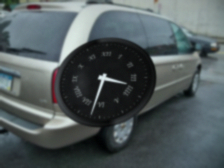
{"hour": 3, "minute": 32}
